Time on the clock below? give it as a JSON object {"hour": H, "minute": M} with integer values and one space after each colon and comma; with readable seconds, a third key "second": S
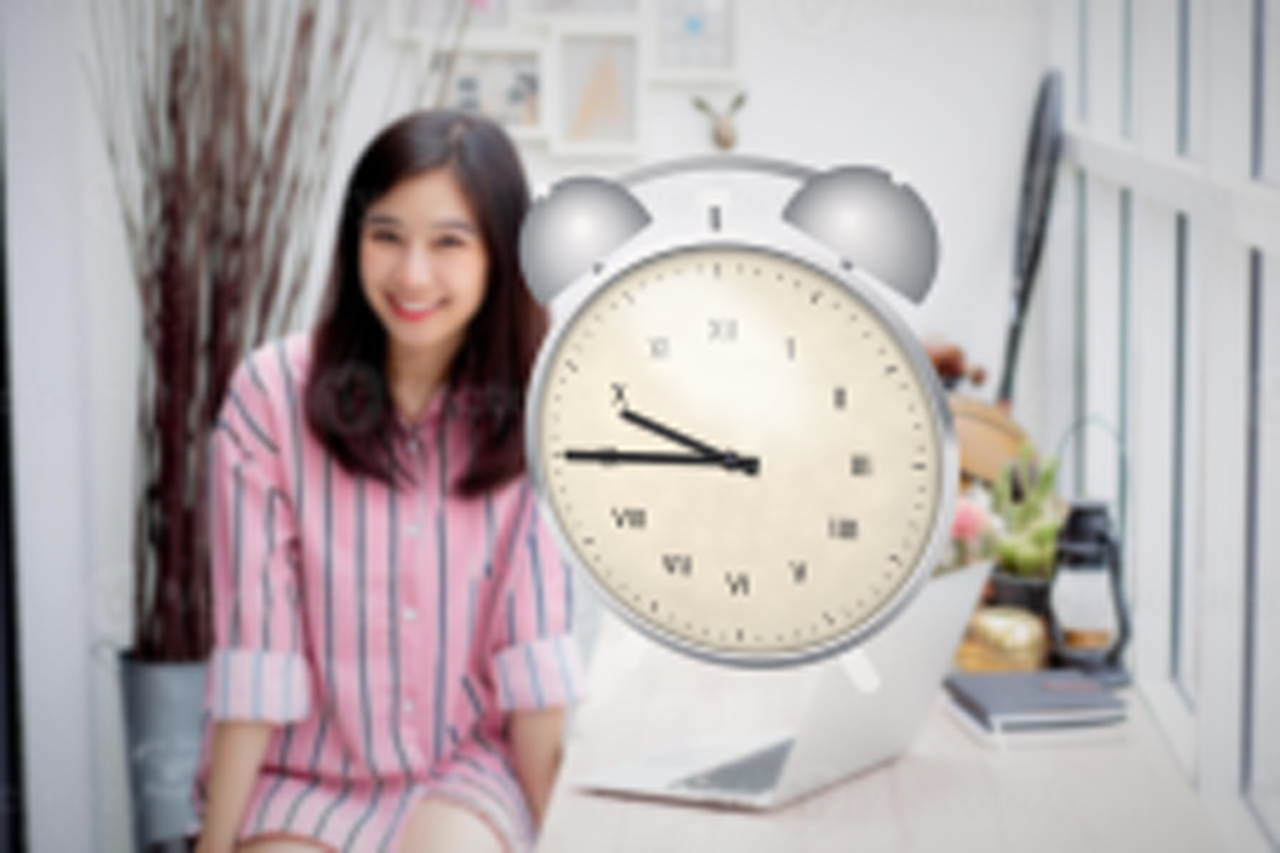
{"hour": 9, "minute": 45}
